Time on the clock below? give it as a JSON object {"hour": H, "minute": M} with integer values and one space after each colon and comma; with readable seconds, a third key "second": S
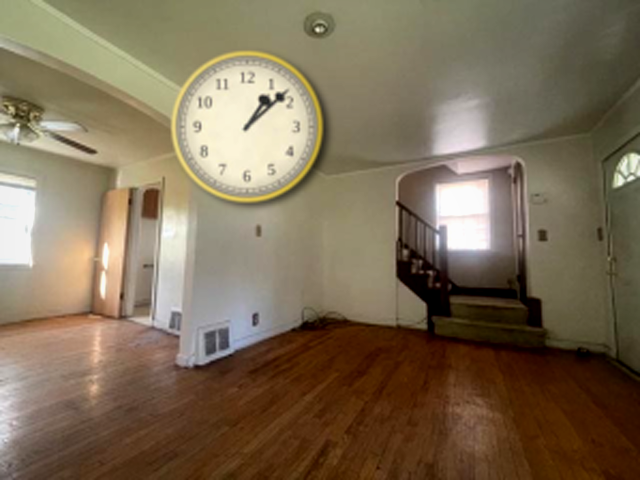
{"hour": 1, "minute": 8}
